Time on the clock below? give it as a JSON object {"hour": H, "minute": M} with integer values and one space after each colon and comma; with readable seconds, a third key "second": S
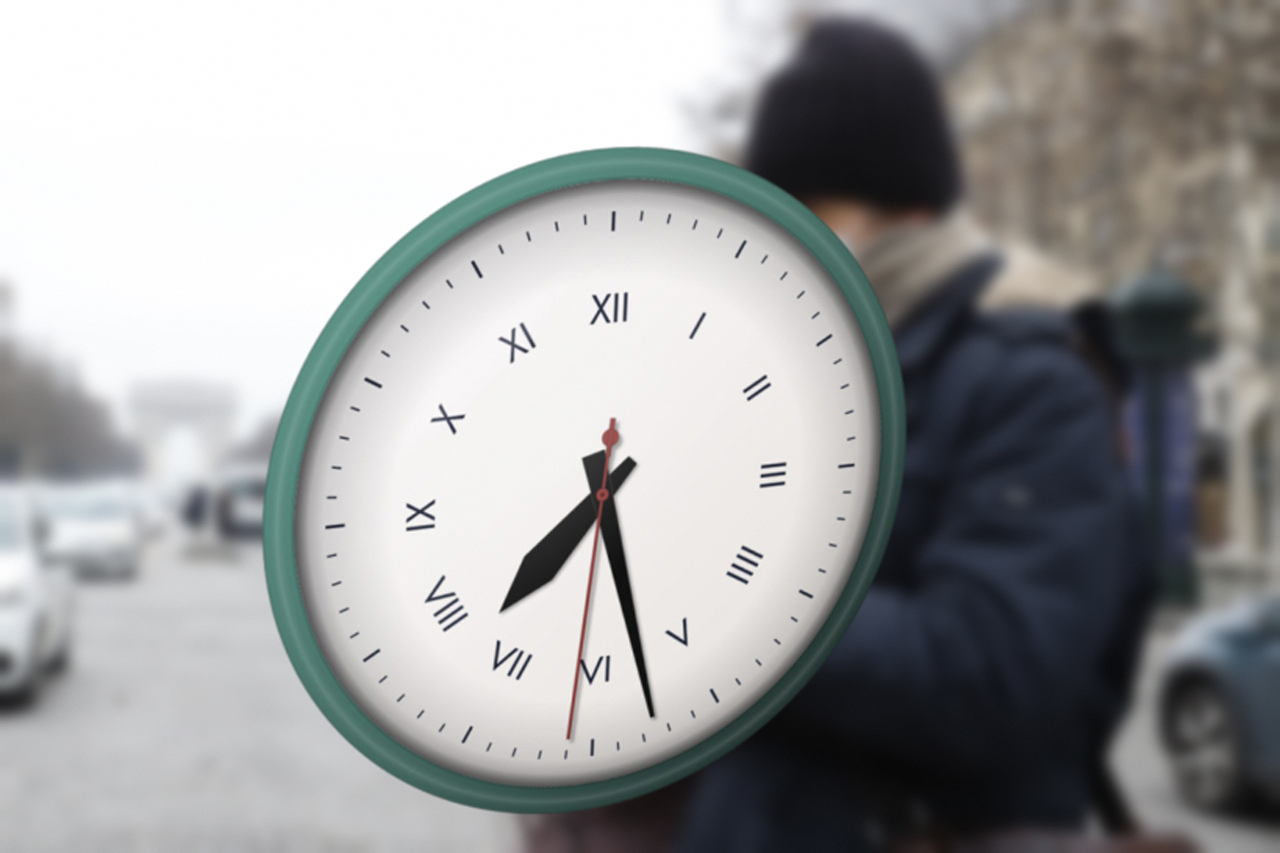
{"hour": 7, "minute": 27, "second": 31}
